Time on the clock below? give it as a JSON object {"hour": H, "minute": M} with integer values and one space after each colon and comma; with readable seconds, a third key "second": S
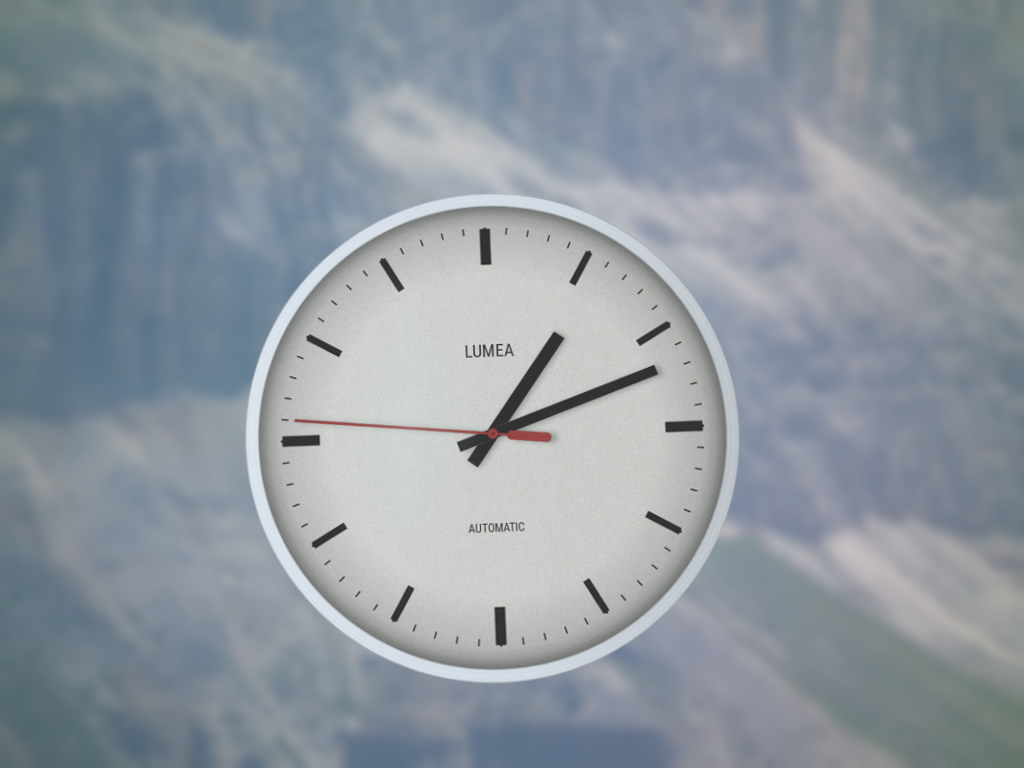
{"hour": 1, "minute": 11, "second": 46}
